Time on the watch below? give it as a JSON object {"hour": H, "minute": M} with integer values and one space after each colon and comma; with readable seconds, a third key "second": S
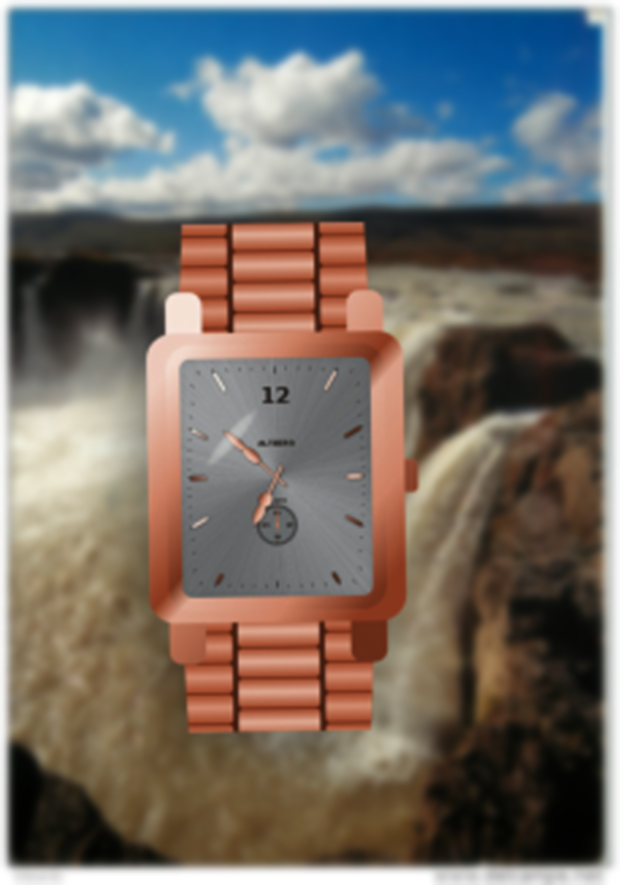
{"hour": 6, "minute": 52}
